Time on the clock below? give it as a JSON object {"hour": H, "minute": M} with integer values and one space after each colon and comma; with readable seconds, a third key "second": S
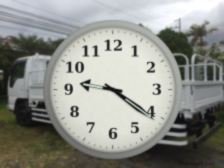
{"hour": 9, "minute": 21}
